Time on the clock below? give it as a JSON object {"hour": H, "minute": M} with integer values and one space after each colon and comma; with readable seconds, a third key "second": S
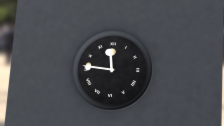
{"hour": 11, "minute": 46}
